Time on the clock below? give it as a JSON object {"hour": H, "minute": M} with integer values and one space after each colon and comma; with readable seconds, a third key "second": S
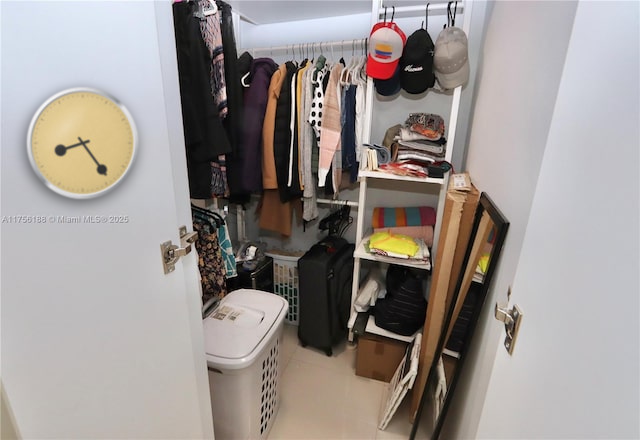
{"hour": 8, "minute": 24}
